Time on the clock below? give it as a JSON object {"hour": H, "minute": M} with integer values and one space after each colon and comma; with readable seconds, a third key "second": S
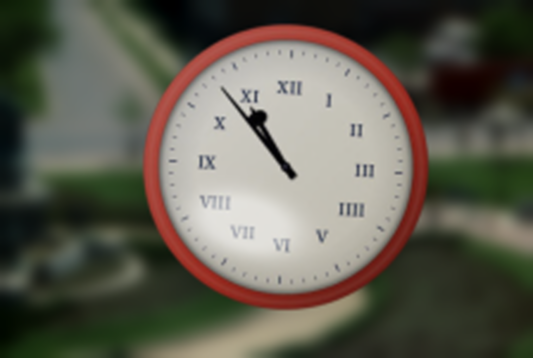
{"hour": 10, "minute": 53}
